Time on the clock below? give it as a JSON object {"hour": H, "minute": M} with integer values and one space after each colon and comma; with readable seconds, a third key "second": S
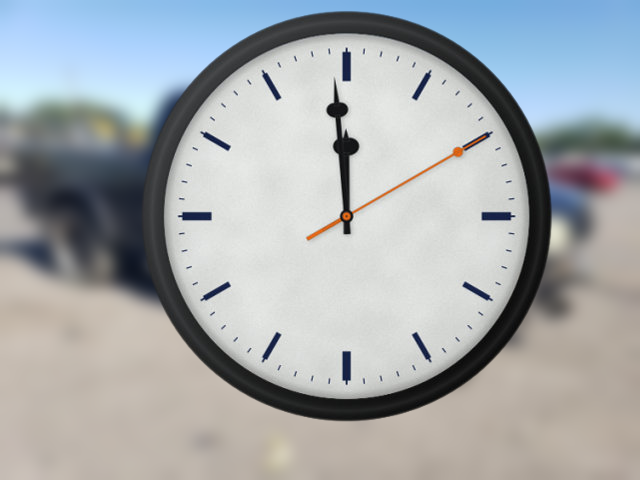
{"hour": 11, "minute": 59, "second": 10}
